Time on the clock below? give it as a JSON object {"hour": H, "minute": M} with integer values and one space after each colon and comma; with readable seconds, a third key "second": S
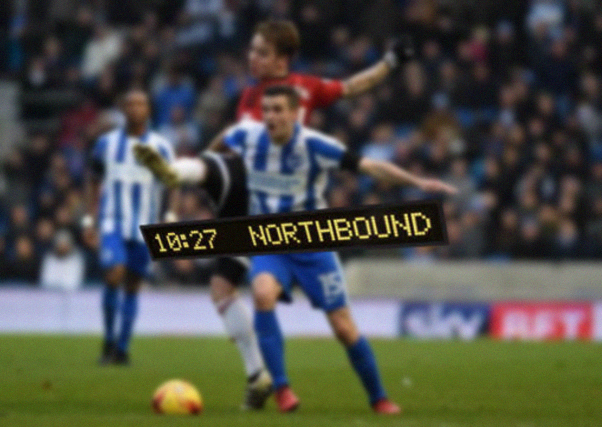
{"hour": 10, "minute": 27}
